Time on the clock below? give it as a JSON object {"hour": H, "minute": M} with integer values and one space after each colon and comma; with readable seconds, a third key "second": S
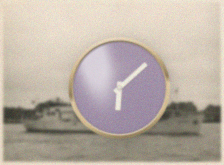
{"hour": 6, "minute": 8}
